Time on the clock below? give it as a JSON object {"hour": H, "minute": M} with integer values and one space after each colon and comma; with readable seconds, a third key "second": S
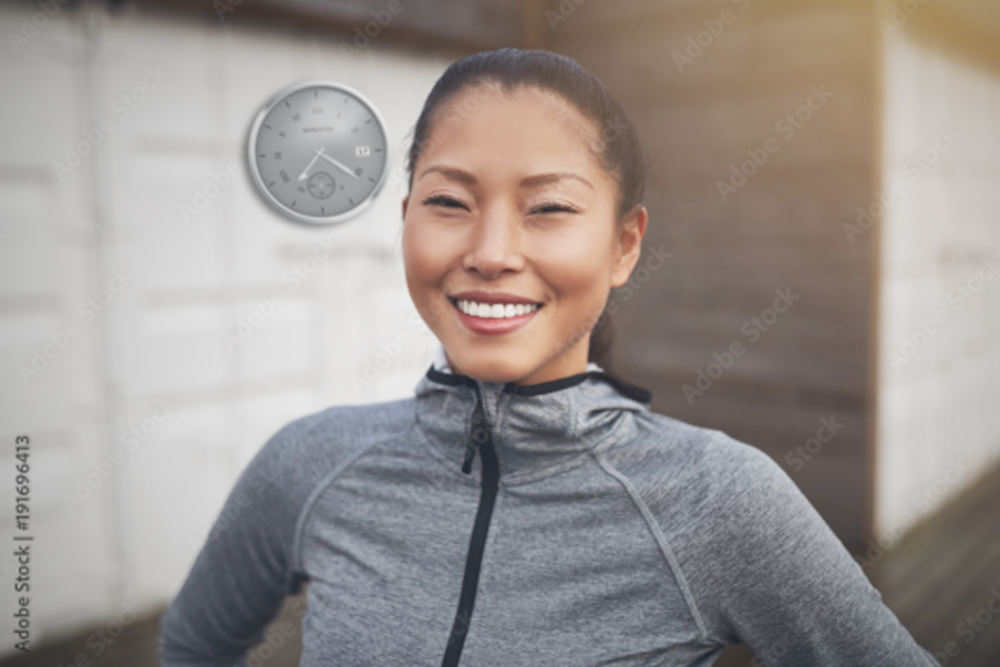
{"hour": 7, "minute": 21}
